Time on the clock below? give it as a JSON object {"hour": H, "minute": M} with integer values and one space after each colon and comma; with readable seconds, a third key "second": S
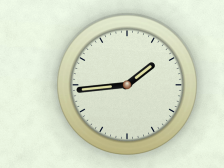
{"hour": 1, "minute": 44}
